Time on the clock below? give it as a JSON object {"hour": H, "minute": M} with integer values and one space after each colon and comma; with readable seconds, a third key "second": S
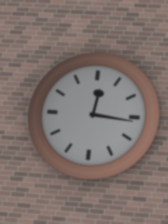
{"hour": 12, "minute": 16}
